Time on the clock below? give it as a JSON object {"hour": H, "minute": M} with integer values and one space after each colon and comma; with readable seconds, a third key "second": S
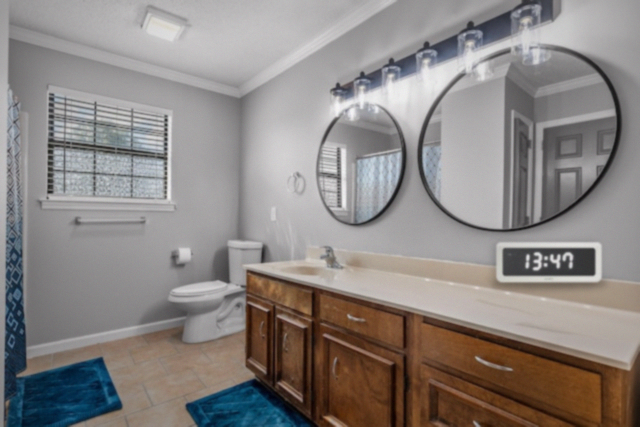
{"hour": 13, "minute": 47}
